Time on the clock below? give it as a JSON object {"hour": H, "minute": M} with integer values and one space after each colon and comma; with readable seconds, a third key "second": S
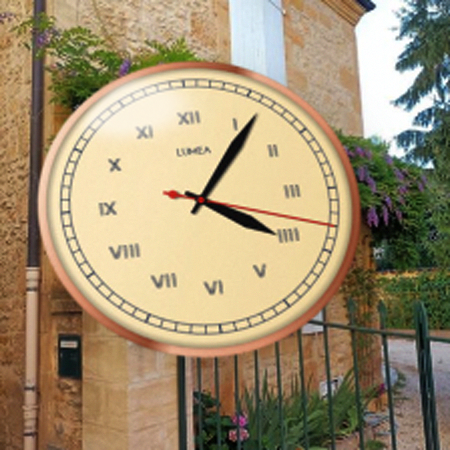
{"hour": 4, "minute": 6, "second": 18}
